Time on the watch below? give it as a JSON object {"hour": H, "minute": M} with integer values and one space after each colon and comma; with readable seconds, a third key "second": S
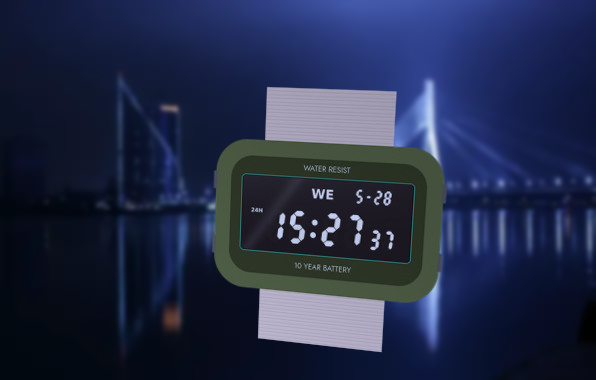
{"hour": 15, "minute": 27, "second": 37}
